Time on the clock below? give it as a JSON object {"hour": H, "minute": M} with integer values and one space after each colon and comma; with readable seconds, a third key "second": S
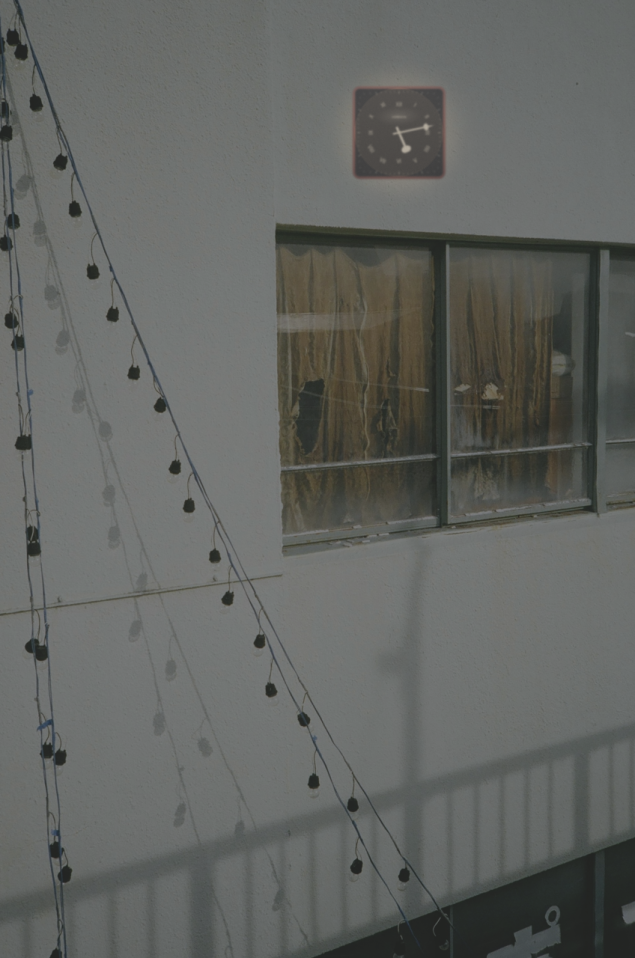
{"hour": 5, "minute": 13}
